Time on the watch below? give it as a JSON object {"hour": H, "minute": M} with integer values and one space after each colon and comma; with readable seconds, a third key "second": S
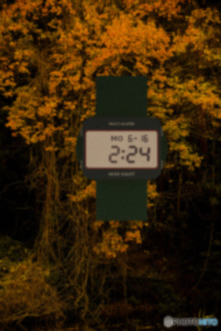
{"hour": 2, "minute": 24}
